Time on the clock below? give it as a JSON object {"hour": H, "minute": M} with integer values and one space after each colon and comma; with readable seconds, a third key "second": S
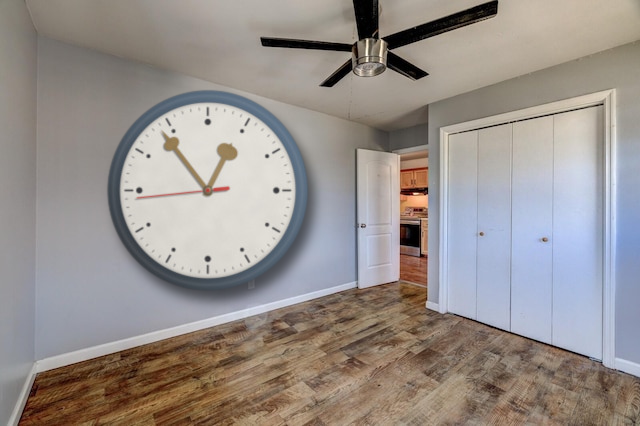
{"hour": 12, "minute": 53, "second": 44}
